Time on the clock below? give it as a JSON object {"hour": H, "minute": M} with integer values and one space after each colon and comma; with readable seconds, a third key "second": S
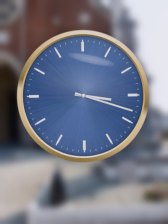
{"hour": 3, "minute": 18}
